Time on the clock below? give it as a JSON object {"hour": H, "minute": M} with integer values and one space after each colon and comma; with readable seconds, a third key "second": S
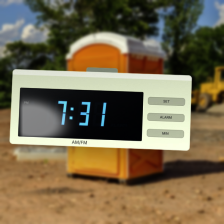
{"hour": 7, "minute": 31}
